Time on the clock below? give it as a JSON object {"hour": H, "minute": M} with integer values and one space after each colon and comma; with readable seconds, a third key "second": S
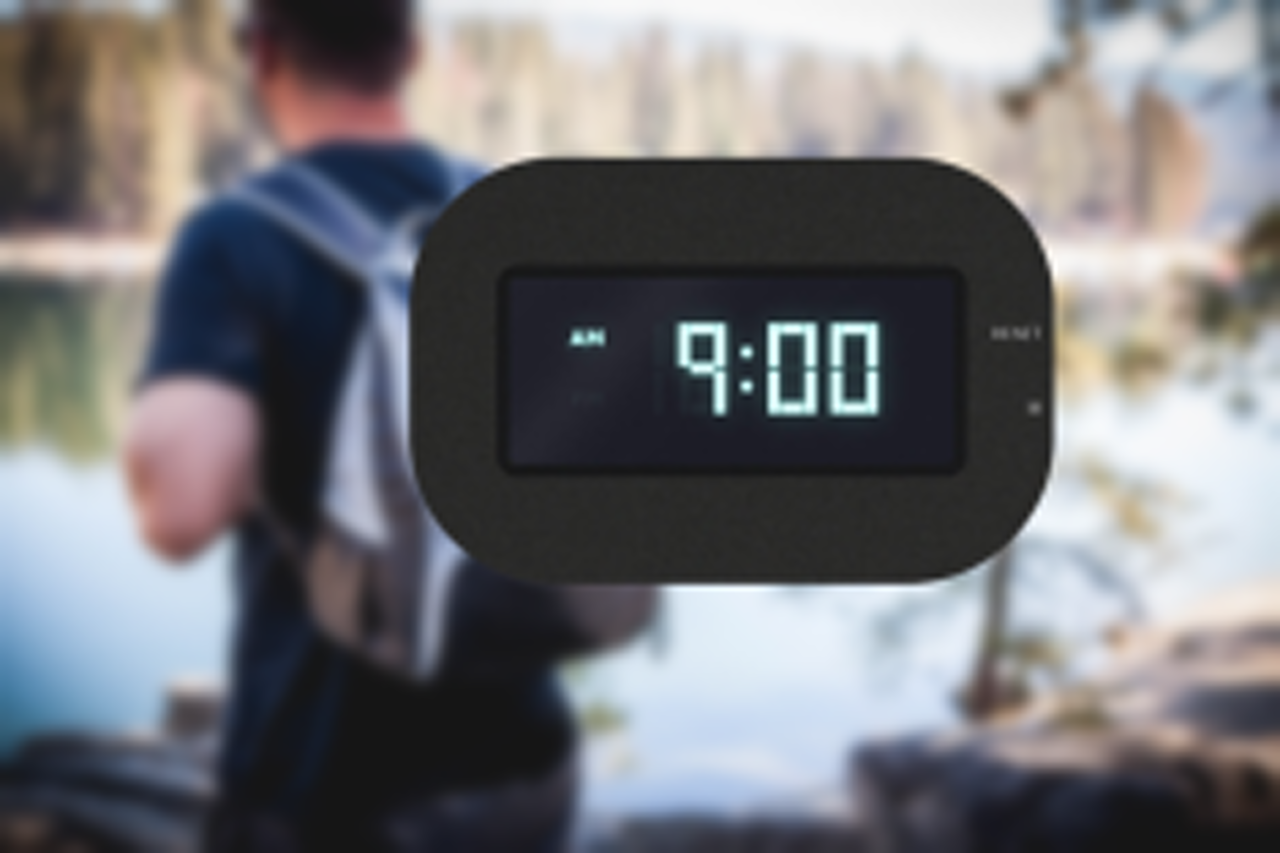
{"hour": 9, "minute": 0}
